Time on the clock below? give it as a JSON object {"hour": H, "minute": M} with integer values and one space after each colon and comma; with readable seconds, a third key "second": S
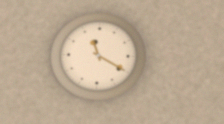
{"hour": 11, "minute": 20}
